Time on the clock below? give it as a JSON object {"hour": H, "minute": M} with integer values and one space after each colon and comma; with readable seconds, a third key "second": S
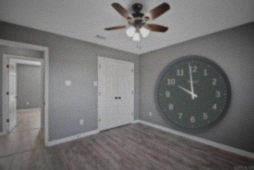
{"hour": 9, "minute": 59}
